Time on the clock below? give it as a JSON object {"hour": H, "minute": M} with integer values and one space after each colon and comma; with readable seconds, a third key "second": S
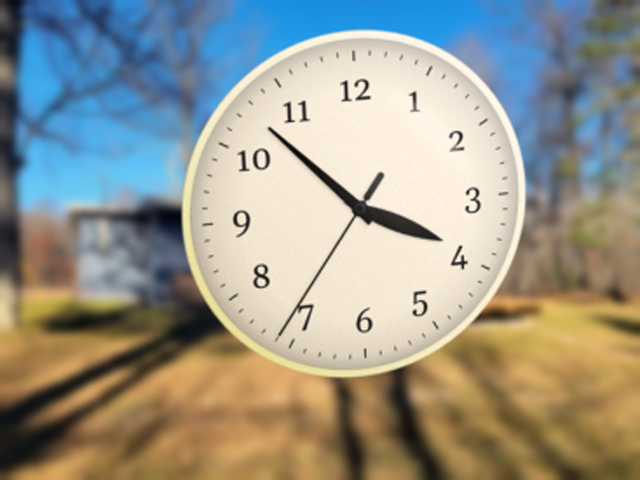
{"hour": 3, "minute": 52, "second": 36}
